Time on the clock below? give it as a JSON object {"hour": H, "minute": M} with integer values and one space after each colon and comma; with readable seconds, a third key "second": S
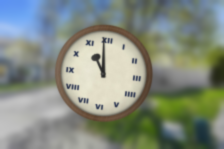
{"hour": 10, "minute": 59}
